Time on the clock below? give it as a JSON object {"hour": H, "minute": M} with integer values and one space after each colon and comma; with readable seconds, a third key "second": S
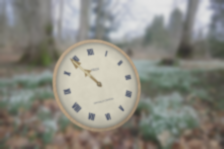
{"hour": 10, "minute": 54}
